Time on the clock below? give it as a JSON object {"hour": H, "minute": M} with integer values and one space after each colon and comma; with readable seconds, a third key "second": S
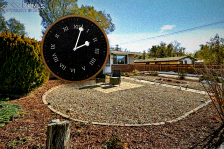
{"hour": 2, "minute": 2}
